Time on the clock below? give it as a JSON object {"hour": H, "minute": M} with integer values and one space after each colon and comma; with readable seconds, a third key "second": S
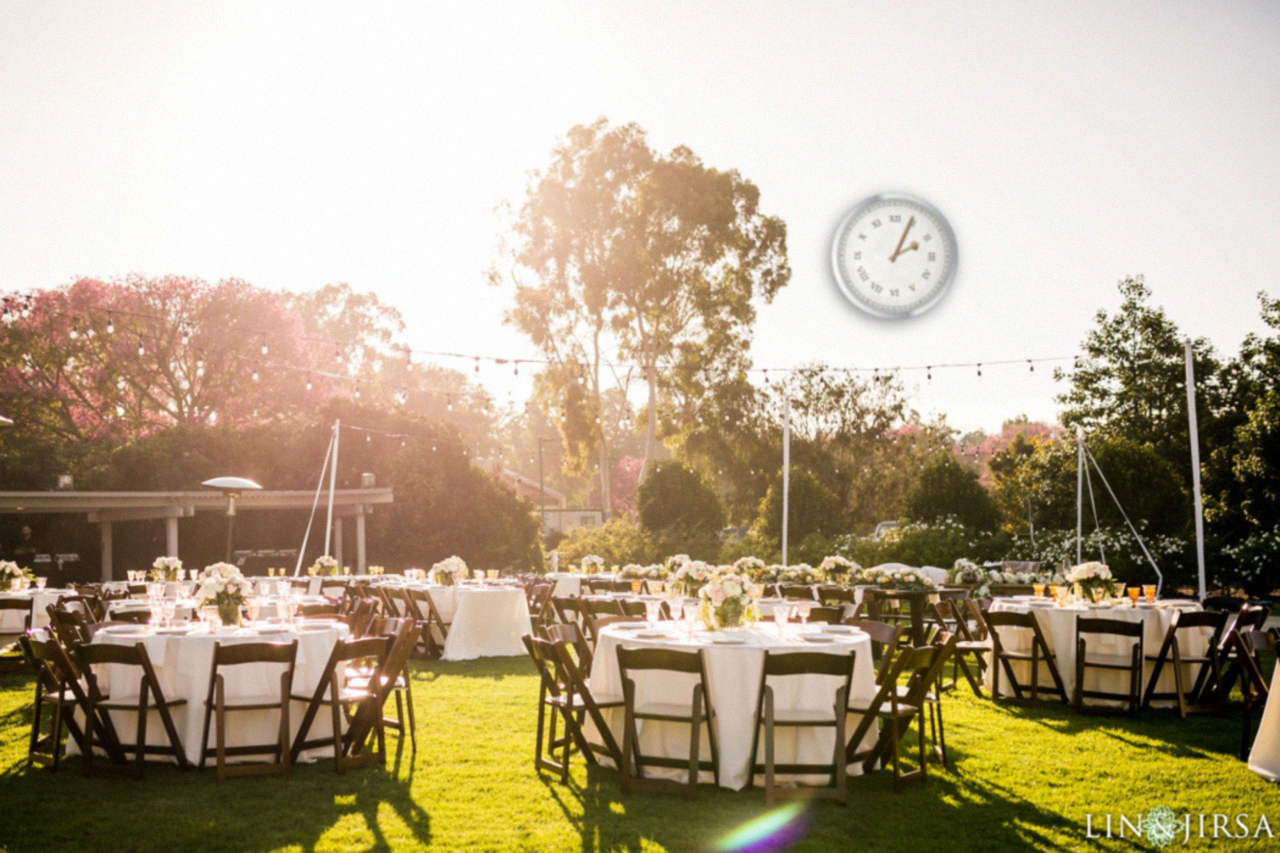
{"hour": 2, "minute": 4}
